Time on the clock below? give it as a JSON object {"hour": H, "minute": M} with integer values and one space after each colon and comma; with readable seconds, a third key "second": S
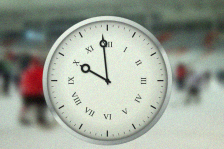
{"hour": 9, "minute": 59}
